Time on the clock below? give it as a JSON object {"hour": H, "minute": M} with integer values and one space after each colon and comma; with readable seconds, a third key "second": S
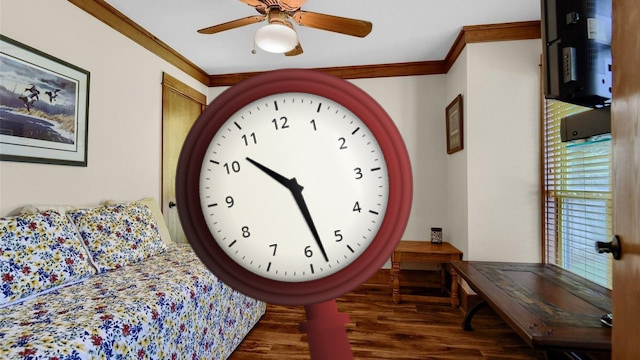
{"hour": 10, "minute": 28}
